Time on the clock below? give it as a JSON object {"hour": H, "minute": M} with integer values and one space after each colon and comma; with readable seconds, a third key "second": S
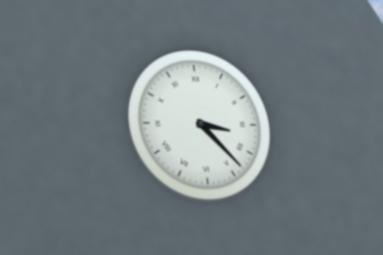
{"hour": 3, "minute": 23}
